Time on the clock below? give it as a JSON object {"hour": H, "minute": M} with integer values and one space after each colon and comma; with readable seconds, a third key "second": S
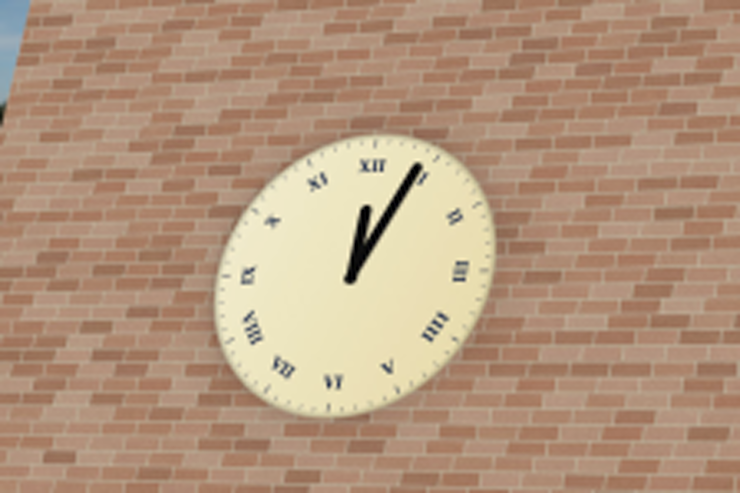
{"hour": 12, "minute": 4}
